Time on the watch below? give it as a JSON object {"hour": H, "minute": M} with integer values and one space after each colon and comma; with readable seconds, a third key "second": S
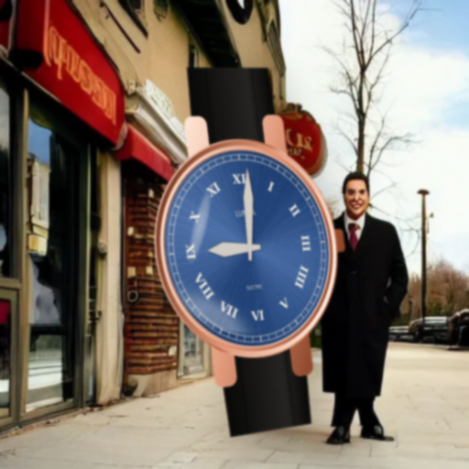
{"hour": 9, "minute": 1}
